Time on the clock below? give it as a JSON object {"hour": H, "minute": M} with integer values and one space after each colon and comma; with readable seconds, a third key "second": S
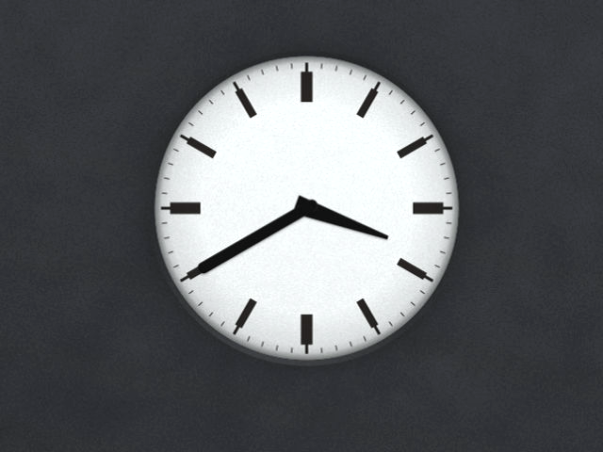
{"hour": 3, "minute": 40}
